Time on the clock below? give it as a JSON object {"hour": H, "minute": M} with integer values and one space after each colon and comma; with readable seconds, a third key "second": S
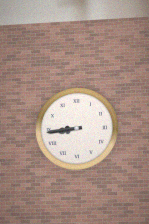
{"hour": 8, "minute": 44}
